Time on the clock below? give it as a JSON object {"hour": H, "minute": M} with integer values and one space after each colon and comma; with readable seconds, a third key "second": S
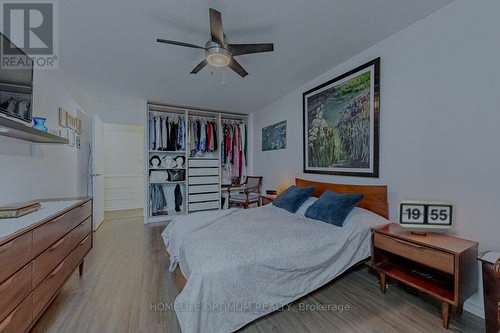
{"hour": 19, "minute": 55}
